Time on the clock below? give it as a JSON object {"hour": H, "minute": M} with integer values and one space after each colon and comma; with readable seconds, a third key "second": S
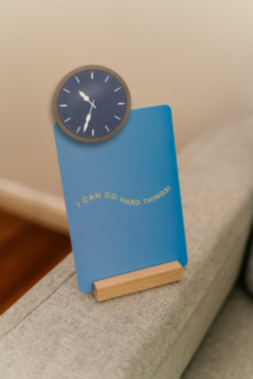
{"hour": 10, "minute": 33}
